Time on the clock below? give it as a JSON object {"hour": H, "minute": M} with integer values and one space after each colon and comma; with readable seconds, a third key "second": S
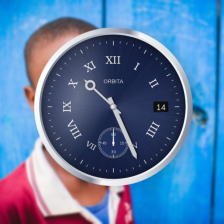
{"hour": 10, "minute": 26}
